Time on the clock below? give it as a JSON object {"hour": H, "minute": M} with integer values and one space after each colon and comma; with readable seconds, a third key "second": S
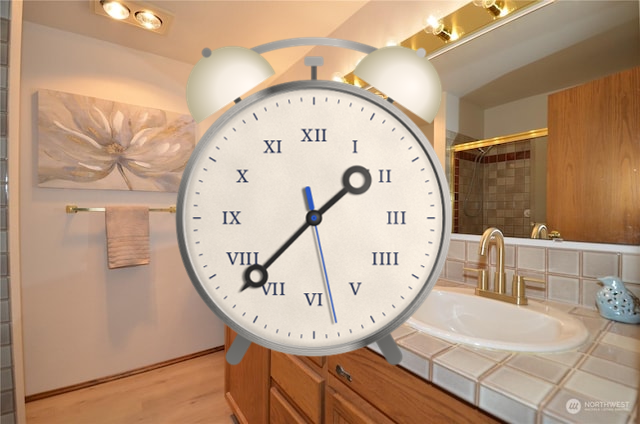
{"hour": 1, "minute": 37, "second": 28}
